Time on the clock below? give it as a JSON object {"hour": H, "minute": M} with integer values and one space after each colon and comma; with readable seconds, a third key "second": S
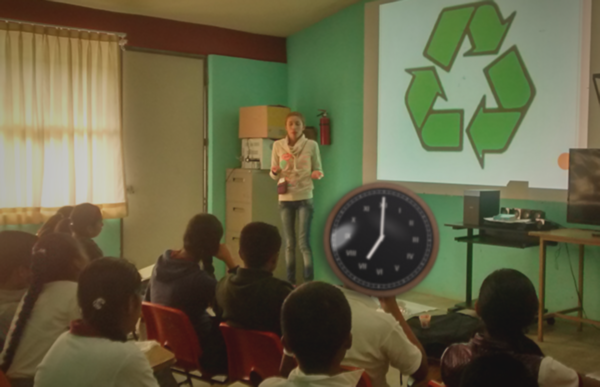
{"hour": 7, "minute": 0}
